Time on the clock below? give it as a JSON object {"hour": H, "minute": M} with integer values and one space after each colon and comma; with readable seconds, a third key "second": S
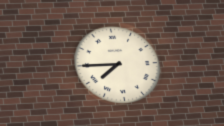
{"hour": 7, "minute": 45}
